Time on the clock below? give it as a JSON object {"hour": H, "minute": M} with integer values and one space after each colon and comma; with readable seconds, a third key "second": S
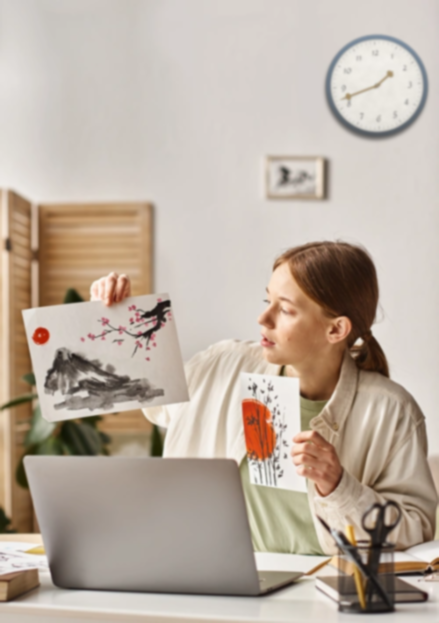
{"hour": 1, "minute": 42}
